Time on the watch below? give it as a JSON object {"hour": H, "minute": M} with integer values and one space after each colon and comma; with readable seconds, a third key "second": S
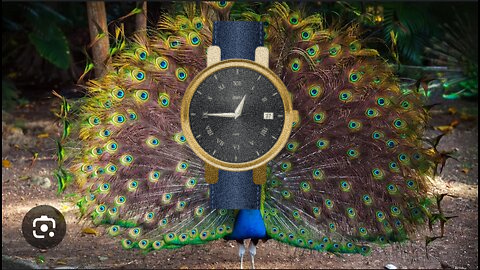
{"hour": 12, "minute": 45}
